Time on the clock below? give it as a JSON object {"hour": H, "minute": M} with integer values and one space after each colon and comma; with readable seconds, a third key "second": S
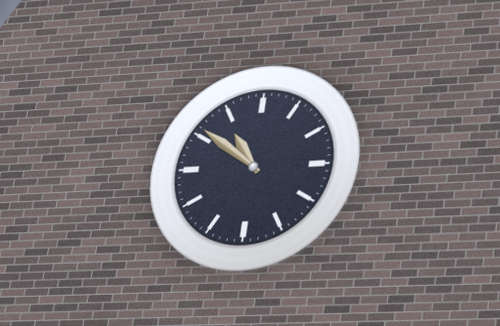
{"hour": 10, "minute": 51}
